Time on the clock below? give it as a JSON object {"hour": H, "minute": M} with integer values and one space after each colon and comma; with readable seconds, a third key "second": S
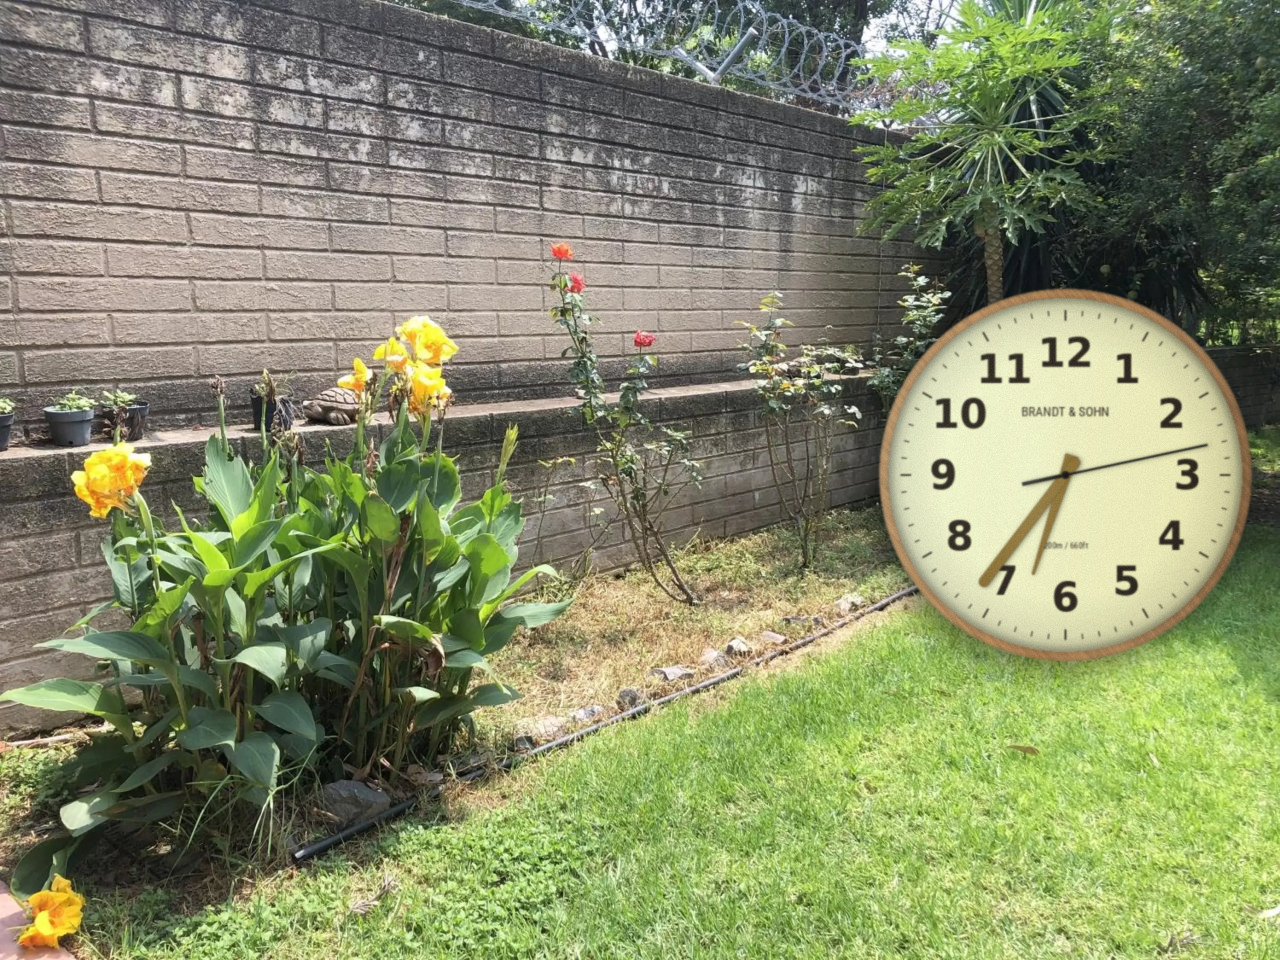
{"hour": 6, "minute": 36, "second": 13}
